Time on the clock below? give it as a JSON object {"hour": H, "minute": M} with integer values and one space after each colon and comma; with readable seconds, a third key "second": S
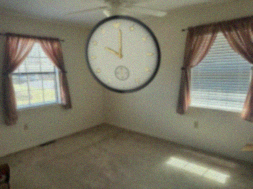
{"hour": 10, "minute": 1}
